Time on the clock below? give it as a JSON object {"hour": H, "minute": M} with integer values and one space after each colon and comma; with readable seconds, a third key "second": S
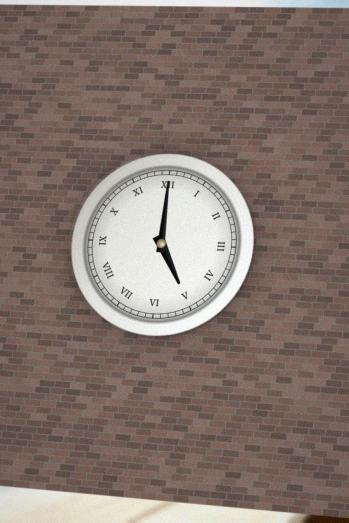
{"hour": 5, "minute": 0}
